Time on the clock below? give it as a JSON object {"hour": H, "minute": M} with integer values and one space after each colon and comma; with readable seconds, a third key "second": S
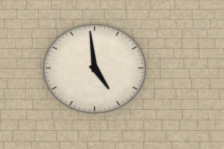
{"hour": 4, "minute": 59}
